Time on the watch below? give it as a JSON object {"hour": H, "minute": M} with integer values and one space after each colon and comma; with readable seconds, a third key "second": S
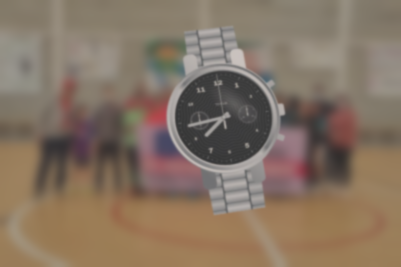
{"hour": 7, "minute": 44}
